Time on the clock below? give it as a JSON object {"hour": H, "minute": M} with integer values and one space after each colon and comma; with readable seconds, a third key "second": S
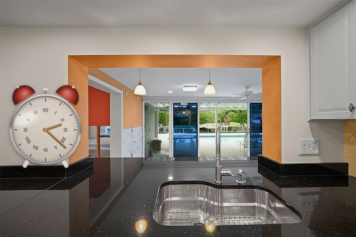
{"hour": 2, "minute": 22}
